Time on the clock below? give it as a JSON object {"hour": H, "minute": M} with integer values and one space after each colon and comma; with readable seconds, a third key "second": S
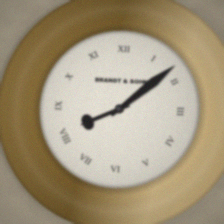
{"hour": 8, "minute": 8}
